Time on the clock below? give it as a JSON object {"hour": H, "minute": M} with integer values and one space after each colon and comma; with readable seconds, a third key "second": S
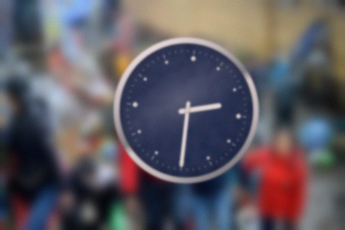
{"hour": 2, "minute": 30}
